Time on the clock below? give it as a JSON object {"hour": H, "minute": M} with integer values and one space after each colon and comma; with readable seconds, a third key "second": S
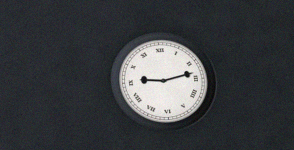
{"hour": 9, "minute": 13}
